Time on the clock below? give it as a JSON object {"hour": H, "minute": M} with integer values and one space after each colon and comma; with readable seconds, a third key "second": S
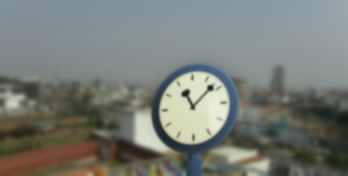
{"hour": 11, "minute": 8}
